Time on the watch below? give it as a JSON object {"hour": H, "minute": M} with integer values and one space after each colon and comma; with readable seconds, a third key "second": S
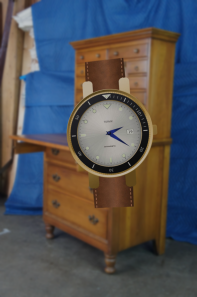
{"hour": 2, "minute": 21}
